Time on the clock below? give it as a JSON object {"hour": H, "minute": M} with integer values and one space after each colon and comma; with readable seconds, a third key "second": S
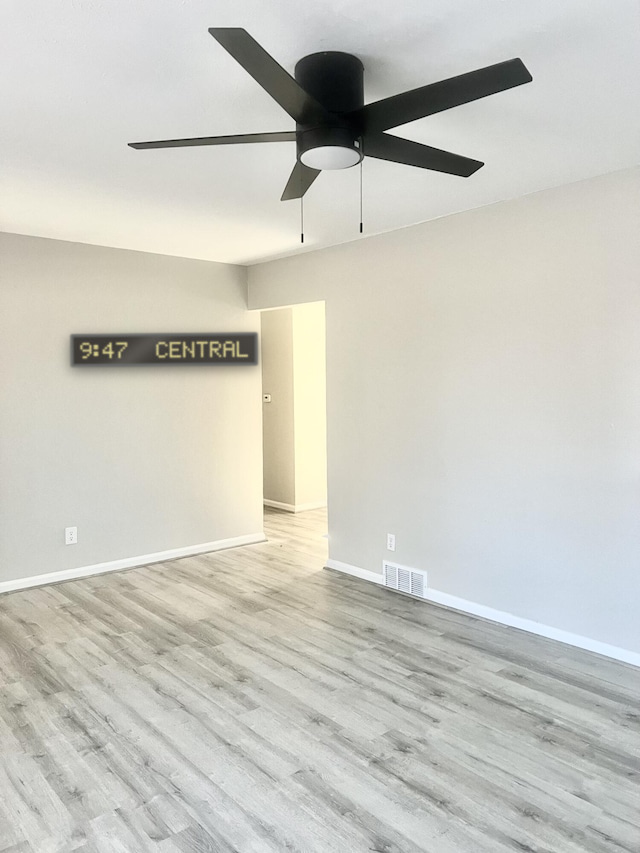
{"hour": 9, "minute": 47}
